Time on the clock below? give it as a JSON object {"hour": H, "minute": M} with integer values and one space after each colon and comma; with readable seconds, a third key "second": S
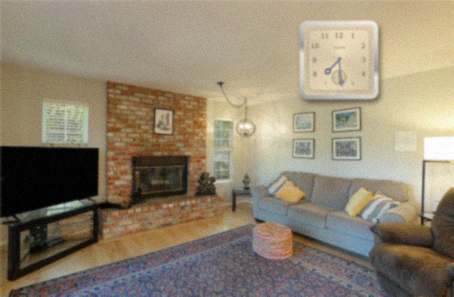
{"hour": 7, "minute": 29}
